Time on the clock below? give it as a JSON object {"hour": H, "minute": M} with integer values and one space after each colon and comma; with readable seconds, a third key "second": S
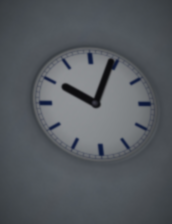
{"hour": 10, "minute": 4}
